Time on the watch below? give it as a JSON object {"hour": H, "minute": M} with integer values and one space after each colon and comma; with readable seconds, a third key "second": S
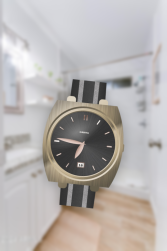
{"hour": 6, "minute": 46}
